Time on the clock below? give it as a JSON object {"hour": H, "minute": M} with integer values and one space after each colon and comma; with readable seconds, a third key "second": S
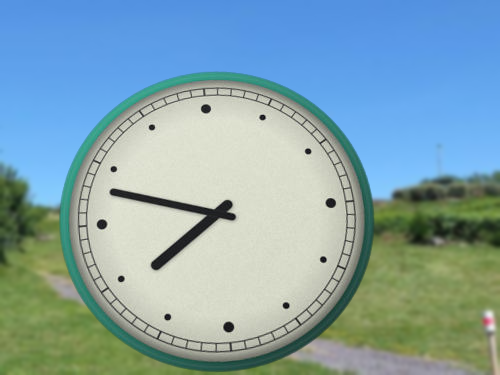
{"hour": 7, "minute": 48}
